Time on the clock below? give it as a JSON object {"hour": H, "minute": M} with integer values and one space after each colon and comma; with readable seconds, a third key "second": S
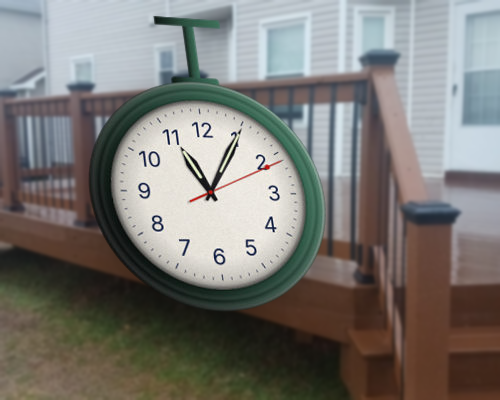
{"hour": 11, "minute": 5, "second": 11}
